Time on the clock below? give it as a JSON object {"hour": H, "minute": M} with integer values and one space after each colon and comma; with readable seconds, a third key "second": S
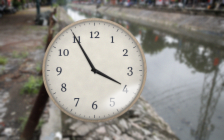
{"hour": 3, "minute": 55}
